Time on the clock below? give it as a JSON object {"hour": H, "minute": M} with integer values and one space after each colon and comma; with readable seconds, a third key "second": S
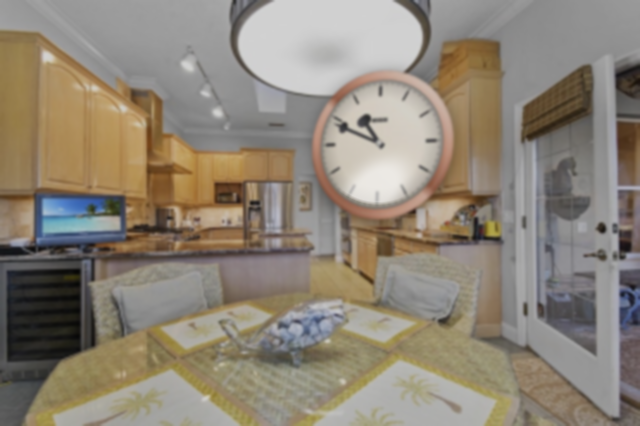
{"hour": 10, "minute": 49}
